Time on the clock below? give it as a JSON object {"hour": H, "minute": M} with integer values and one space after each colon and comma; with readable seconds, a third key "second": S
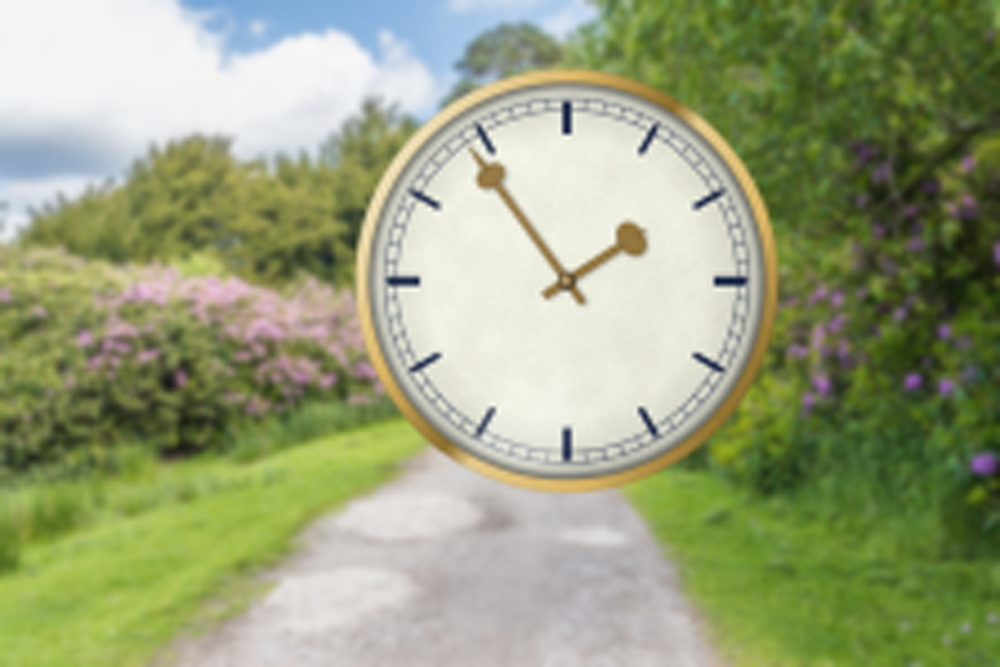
{"hour": 1, "minute": 54}
